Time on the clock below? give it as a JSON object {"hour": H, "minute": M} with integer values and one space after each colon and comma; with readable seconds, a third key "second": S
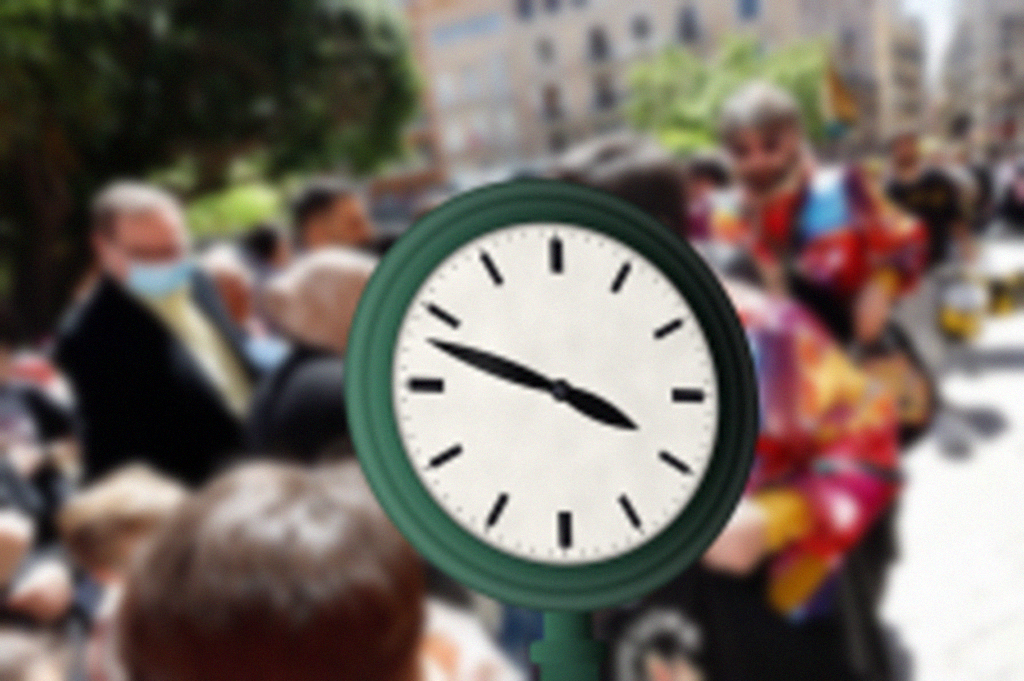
{"hour": 3, "minute": 48}
